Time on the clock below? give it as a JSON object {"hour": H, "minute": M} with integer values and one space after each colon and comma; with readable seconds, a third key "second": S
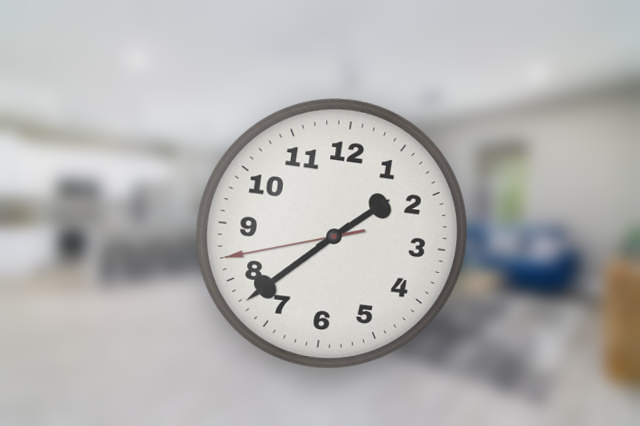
{"hour": 1, "minute": 37, "second": 42}
